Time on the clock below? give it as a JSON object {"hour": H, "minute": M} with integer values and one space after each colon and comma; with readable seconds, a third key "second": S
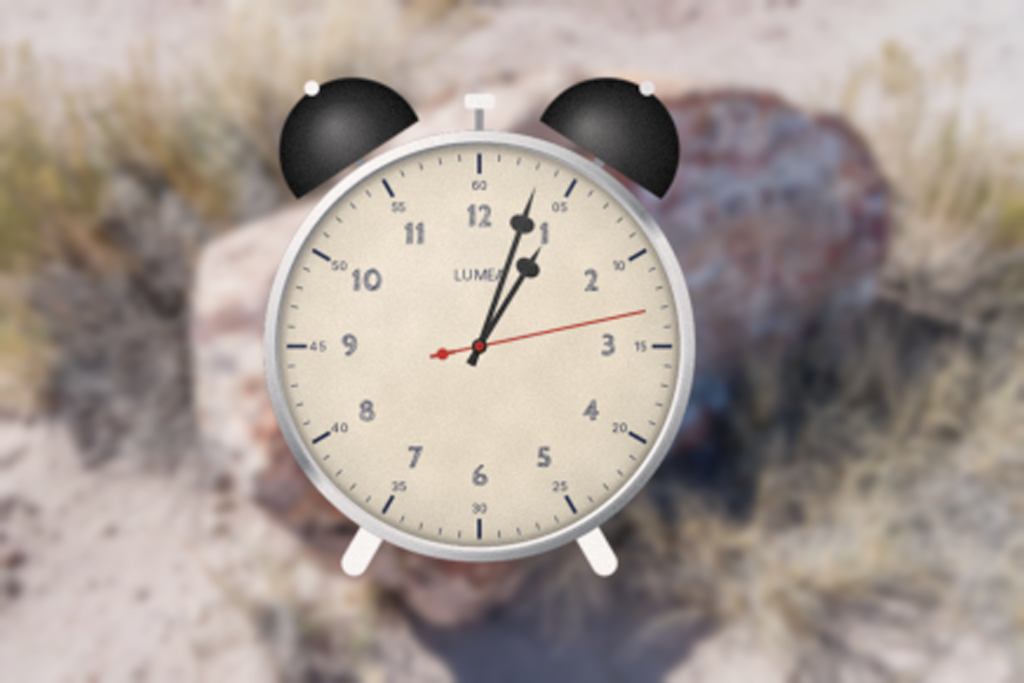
{"hour": 1, "minute": 3, "second": 13}
